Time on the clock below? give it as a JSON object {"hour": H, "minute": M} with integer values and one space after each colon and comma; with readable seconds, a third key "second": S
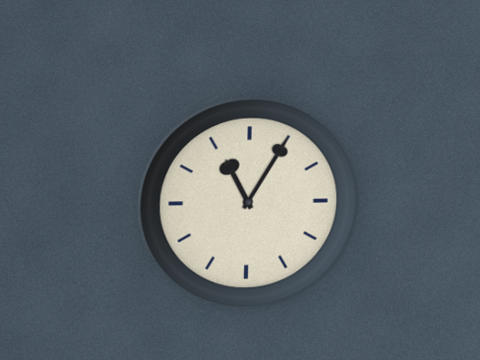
{"hour": 11, "minute": 5}
